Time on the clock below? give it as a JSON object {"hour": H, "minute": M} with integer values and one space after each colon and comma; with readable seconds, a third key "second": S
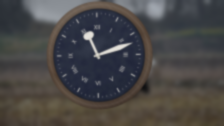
{"hour": 11, "minute": 12}
